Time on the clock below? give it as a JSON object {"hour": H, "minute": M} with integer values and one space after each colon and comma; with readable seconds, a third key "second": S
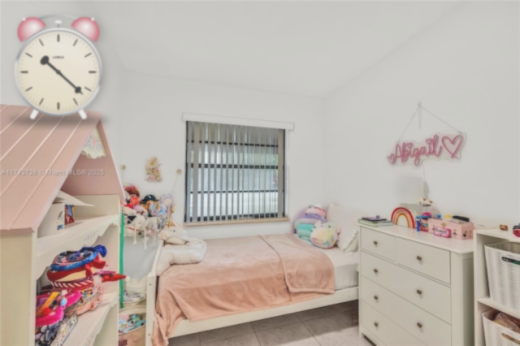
{"hour": 10, "minute": 22}
